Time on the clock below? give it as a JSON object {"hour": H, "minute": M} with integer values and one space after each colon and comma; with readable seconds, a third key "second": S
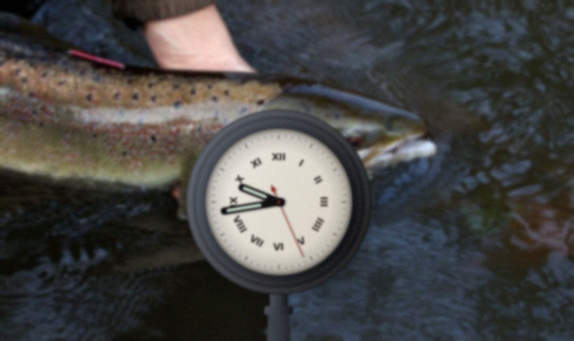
{"hour": 9, "minute": 43, "second": 26}
